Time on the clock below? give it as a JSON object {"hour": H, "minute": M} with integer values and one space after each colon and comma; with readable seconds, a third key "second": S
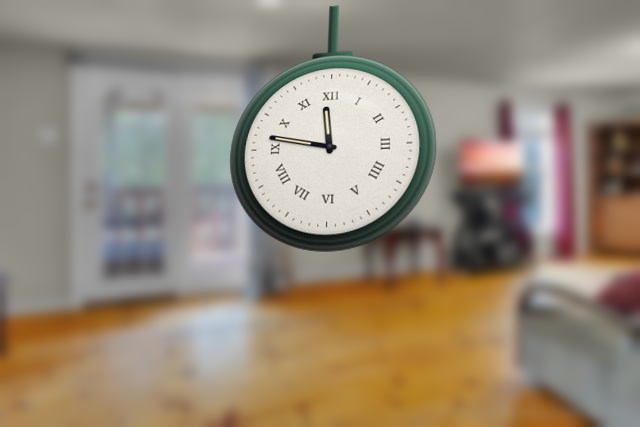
{"hour": 11, "minute": 47}
